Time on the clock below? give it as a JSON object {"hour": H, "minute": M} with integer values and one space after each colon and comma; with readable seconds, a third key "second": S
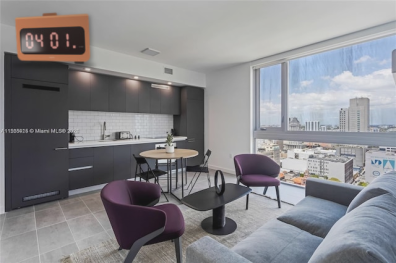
{"hour": 4, "minute": 1}
